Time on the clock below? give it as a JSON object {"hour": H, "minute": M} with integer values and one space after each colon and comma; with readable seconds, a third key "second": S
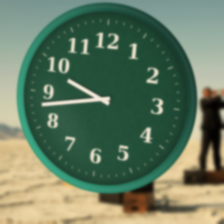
{"hour": 9, "minute": 43}
